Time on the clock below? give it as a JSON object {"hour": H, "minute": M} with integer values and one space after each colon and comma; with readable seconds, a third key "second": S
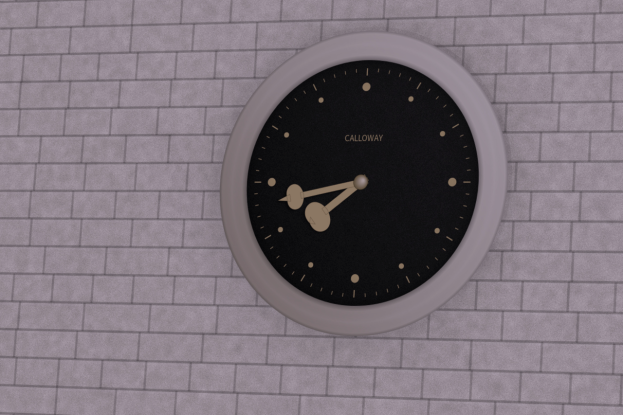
{"hour": 7, "minute": 43}
